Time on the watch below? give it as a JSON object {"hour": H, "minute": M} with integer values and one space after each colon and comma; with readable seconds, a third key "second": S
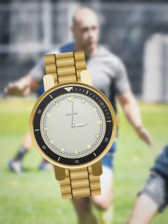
{"hour": 3, "minute": 1}
